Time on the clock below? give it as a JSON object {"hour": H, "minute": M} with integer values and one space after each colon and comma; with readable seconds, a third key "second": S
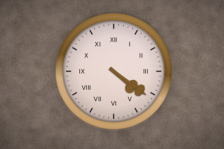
{"hour": 4, "minute": 21}
